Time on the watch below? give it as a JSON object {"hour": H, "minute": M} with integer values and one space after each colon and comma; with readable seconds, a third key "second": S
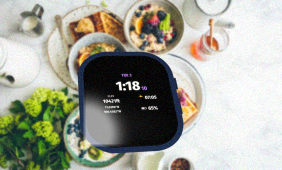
{"hour": 1, "minute": 18}
